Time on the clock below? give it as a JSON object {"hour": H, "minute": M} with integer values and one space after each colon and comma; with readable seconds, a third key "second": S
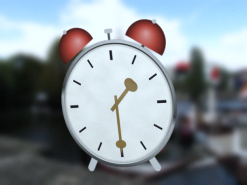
{"hour": 1, "minute": 30}
